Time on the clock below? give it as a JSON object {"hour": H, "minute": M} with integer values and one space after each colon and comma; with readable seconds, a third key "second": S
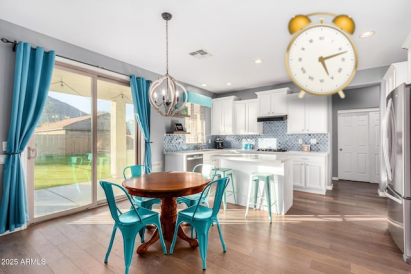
{"hour": 5, "minute": 12}
